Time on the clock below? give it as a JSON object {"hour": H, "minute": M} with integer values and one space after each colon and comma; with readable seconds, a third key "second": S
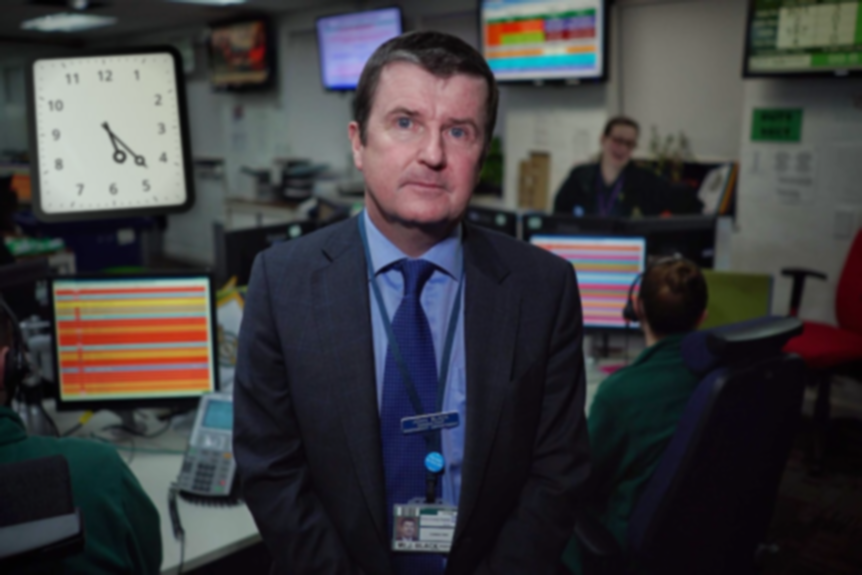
{"hour": 5, "minute": 23}
